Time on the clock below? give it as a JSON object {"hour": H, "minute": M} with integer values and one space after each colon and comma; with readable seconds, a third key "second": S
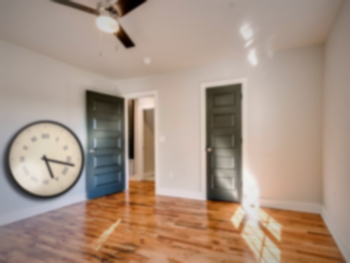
{"hour": 5, "minute": 17}
